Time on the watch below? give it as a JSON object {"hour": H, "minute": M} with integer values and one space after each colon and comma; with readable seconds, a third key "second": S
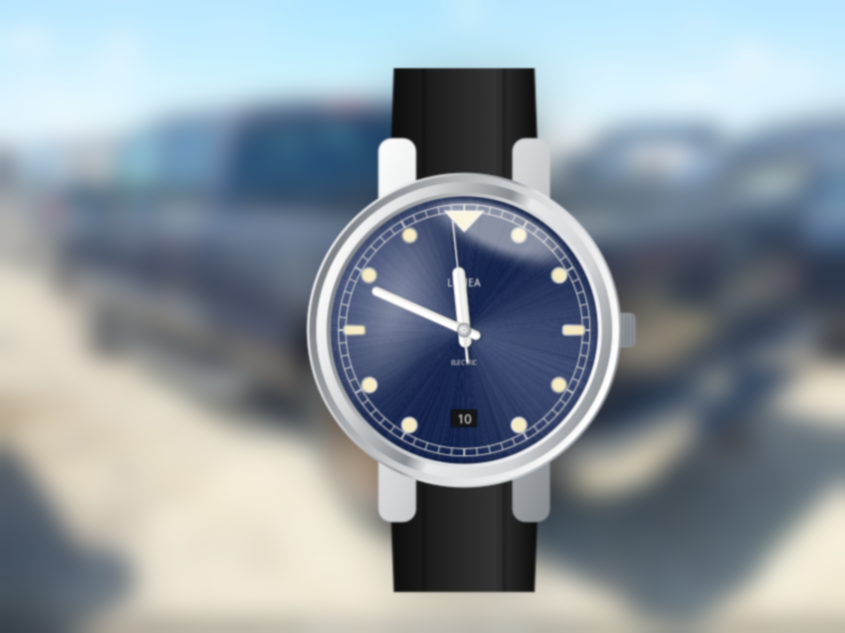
{"hour": 11, "minute": 48, "second": 59}
